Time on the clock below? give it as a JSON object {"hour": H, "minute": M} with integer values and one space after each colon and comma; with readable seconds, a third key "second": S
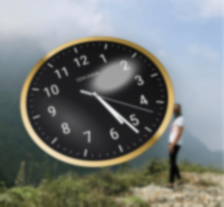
{"hour": 5, "minute": 26, "second": 22}
